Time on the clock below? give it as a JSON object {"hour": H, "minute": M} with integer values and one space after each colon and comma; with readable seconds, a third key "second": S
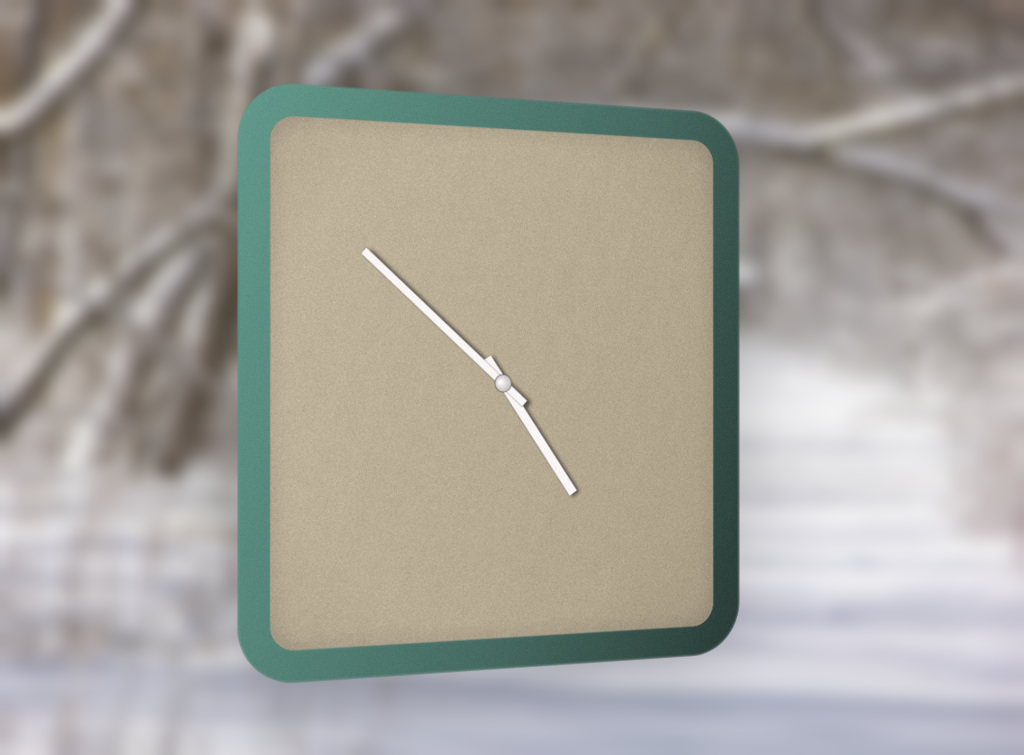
{"hour": 4, "minute": 52}
